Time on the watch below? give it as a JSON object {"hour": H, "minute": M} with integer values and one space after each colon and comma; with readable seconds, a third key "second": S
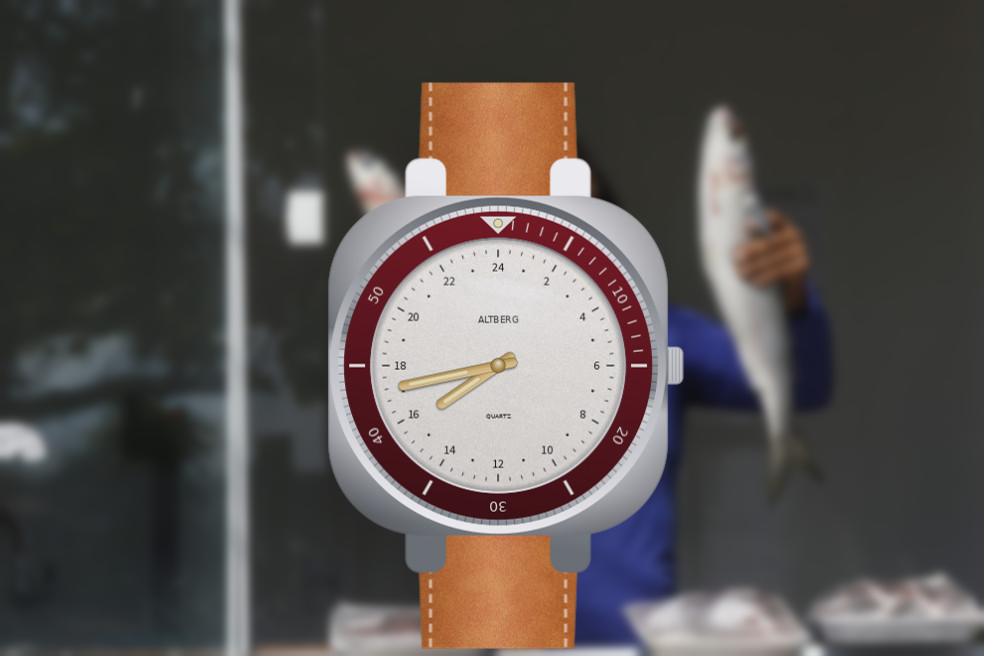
{"hour": 15, "minute": 43}
